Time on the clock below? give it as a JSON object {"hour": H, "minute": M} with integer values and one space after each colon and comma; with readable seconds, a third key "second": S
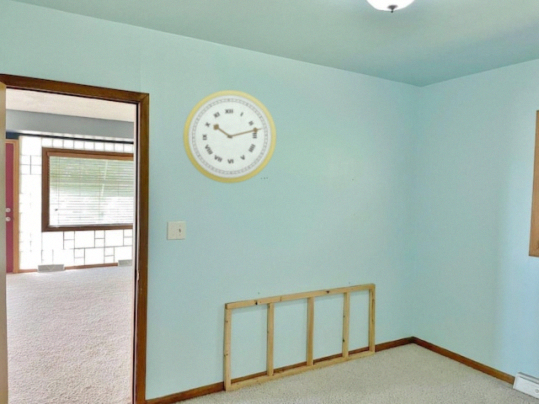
{"hour": 10, "minute": 13}
